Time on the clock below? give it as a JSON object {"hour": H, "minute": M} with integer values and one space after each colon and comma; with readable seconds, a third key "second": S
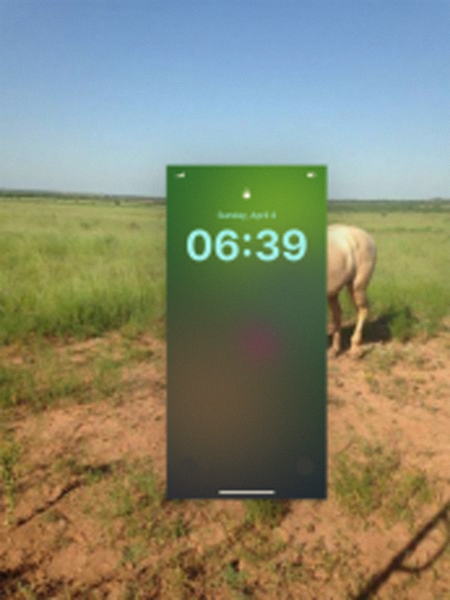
{"hour": 6, "minute": 39}
